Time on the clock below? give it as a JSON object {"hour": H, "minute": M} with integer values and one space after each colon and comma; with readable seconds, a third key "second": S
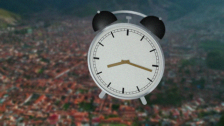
{"hour": 8, "minute": 17}
